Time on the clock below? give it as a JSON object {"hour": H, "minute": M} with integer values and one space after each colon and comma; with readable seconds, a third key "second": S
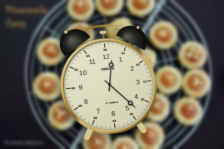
{"hour": 12, "minute": 23}
